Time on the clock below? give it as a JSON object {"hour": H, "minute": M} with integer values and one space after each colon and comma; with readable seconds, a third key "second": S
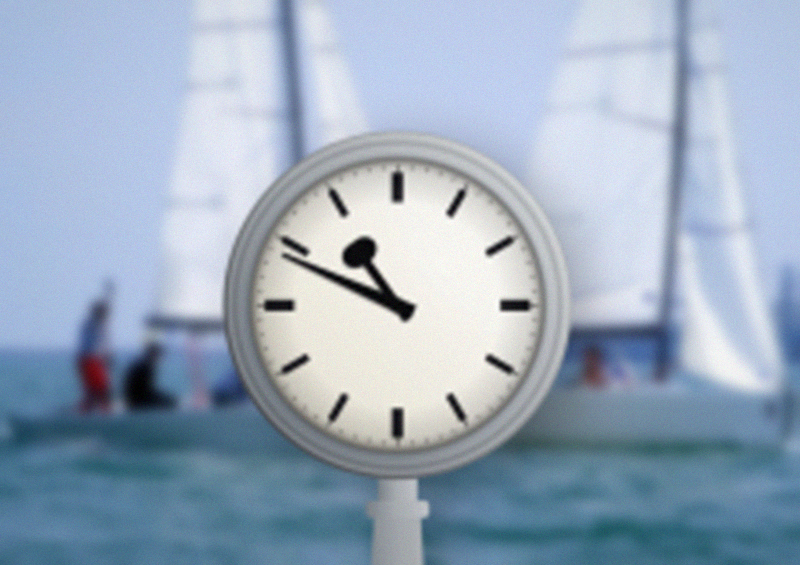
{"hour": 10, "minute": 49}
